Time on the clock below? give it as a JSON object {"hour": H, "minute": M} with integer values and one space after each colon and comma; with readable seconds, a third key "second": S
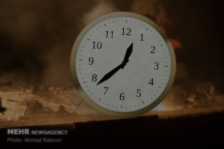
{"hour": 12, "minute": 38}
